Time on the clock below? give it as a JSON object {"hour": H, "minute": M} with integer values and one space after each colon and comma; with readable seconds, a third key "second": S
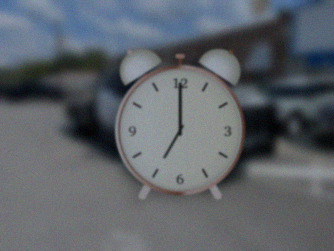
{"hour": 7, "minute": 0}
